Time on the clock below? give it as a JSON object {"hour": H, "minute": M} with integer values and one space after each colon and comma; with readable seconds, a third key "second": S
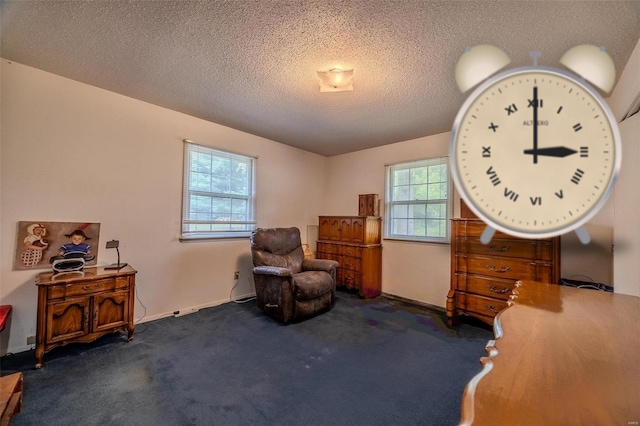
{"hour": 3, "minute": 0}
